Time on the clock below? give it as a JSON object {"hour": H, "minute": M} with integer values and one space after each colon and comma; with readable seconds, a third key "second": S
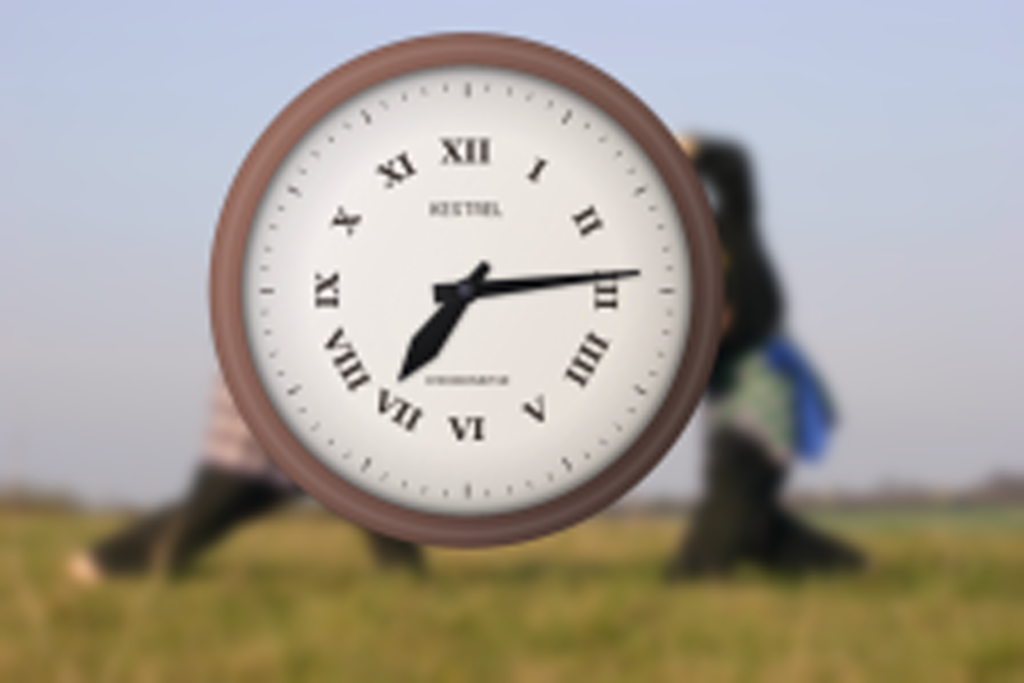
{"hour": 7, "minute": 14}
